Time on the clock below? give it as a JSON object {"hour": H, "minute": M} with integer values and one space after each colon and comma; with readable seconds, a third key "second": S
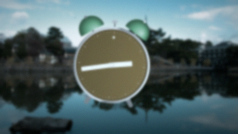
{"hour": 2, "minute": 43}
